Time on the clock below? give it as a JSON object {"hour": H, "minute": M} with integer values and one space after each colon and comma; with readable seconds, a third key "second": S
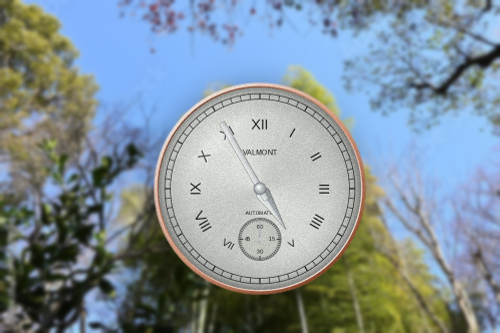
{"hour": 4, "minute": 55}
